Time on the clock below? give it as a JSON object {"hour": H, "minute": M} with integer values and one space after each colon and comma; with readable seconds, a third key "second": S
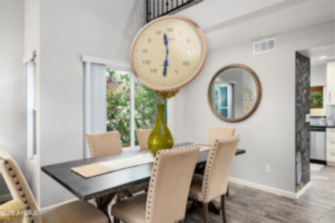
{"hour": 11, "minute": 30}
